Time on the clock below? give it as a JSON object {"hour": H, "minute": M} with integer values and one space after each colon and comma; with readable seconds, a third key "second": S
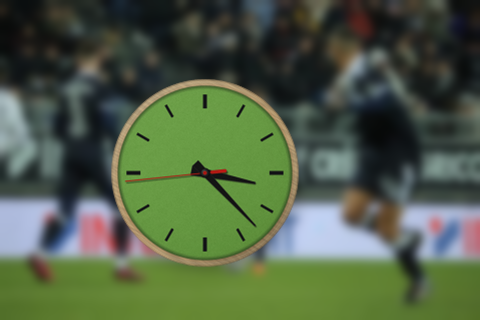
{"hour": 3, "minute": 22, "second": 44}
